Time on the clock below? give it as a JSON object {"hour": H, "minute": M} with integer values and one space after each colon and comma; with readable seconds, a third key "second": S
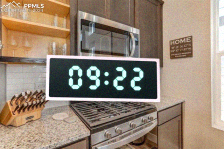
{"hour": 9, "minute": 22}
